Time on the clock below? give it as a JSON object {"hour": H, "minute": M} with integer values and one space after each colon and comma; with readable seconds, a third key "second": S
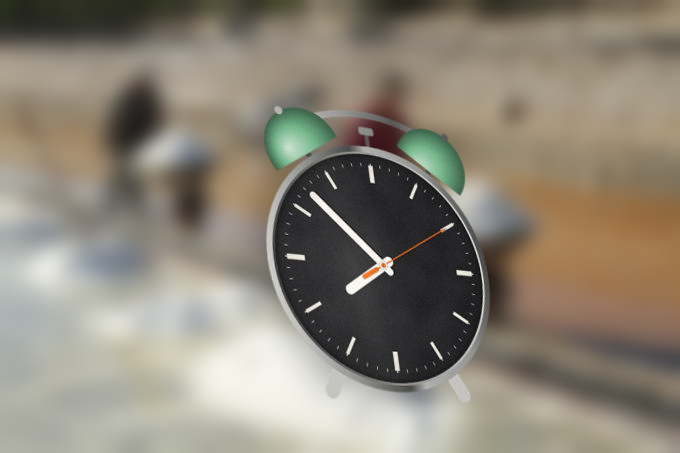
{"hour": 7, "minute": 52, "second": 10}
